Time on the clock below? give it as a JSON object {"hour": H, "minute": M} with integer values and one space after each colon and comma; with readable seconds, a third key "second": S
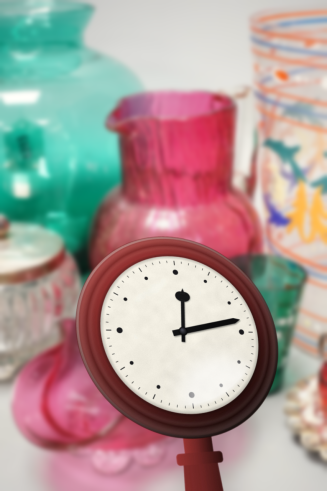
{"hour": 12, "minute": 13}
